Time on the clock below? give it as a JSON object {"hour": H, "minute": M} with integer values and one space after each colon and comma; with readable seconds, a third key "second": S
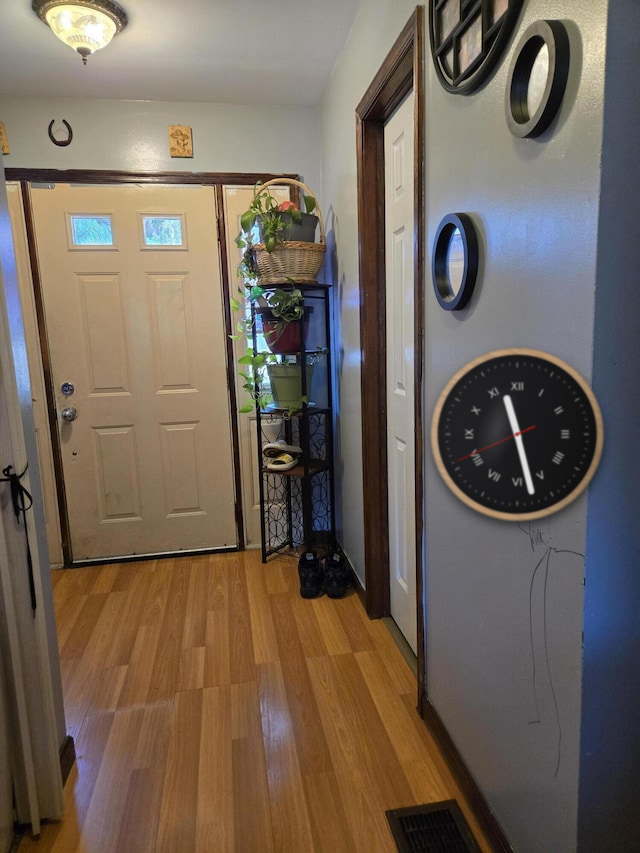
{"hour": 11, "minute": 27, "second": 41}
